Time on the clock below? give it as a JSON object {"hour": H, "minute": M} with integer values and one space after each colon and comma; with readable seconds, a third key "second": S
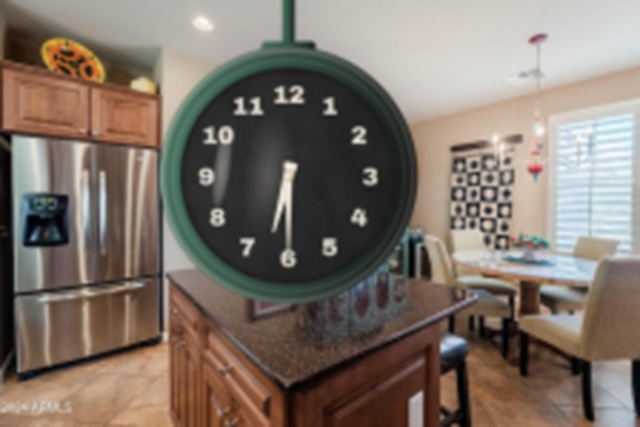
{"hour": 6, "minute": 30}
